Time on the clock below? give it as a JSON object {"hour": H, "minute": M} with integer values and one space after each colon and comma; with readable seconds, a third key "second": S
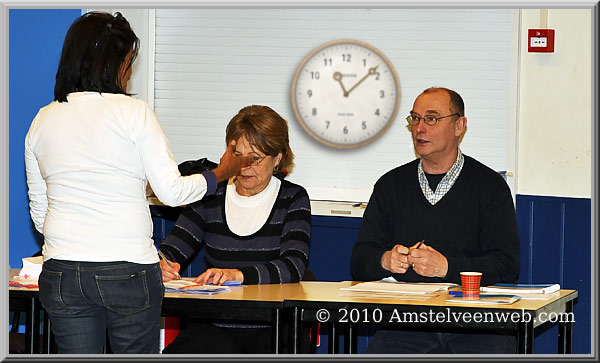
{"hour": 11, "minute": 8}
